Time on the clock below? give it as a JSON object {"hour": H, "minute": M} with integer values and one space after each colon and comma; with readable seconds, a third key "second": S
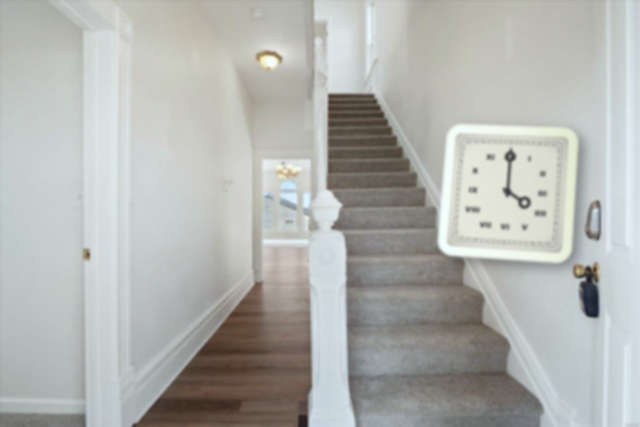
{"hour": 4, "minute": 0}
